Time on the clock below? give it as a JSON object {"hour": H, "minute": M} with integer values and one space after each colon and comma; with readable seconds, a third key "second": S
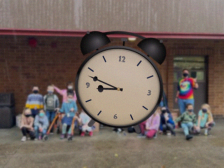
{"hour": 8, "minute": 48}
